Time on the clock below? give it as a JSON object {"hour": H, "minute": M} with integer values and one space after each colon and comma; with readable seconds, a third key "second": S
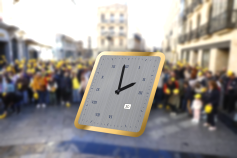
{"hour": 1, "minute": 59}
